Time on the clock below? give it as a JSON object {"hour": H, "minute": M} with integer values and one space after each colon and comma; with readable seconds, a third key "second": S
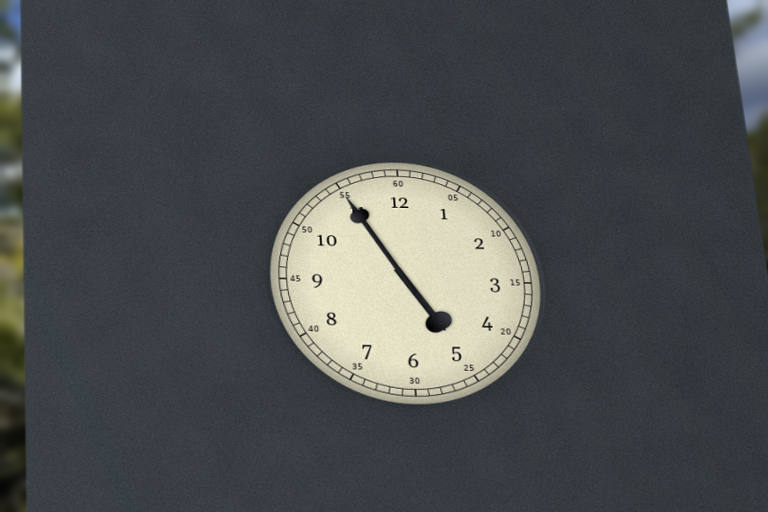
{"hour": 4, "minute": 55}
